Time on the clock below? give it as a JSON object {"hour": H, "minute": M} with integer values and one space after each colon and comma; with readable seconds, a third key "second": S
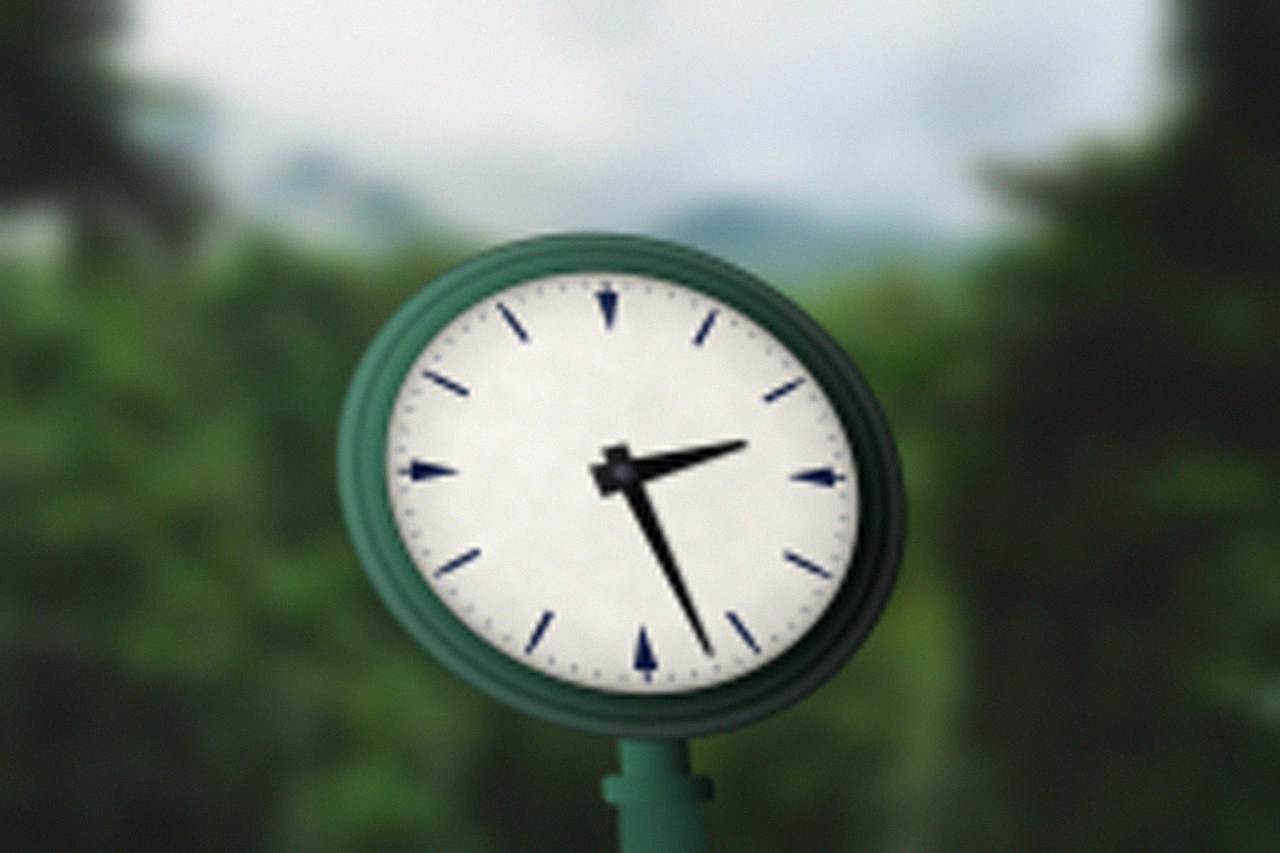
{"hour": 2, "minute": 27}
